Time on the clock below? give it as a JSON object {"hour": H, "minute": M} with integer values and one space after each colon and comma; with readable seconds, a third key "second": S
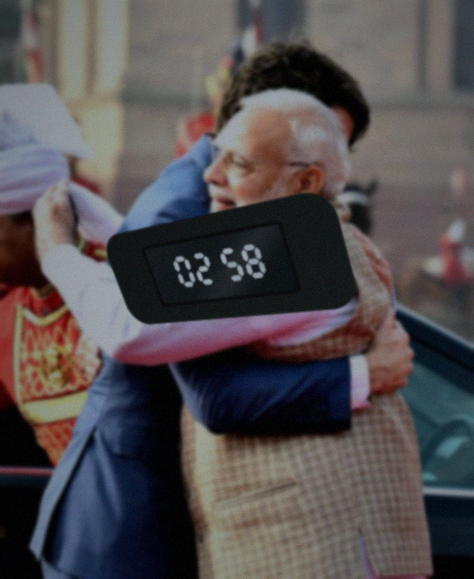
{"hour": 2, "minute": 58}
